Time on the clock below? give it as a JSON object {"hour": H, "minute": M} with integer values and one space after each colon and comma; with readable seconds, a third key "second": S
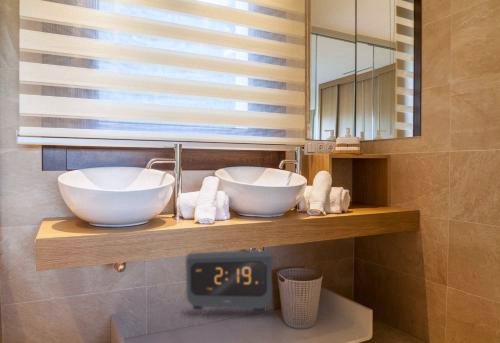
{"hour": 2, "minute": 19}
